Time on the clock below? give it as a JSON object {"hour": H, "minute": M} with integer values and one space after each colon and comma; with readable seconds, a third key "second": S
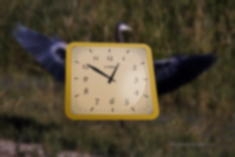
{"hour": 12, "minute": 51}
